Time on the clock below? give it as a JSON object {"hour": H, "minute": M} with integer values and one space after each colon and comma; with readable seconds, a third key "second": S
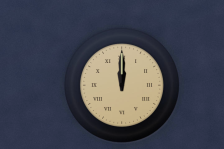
{"hour": 12, "minute": 0}
